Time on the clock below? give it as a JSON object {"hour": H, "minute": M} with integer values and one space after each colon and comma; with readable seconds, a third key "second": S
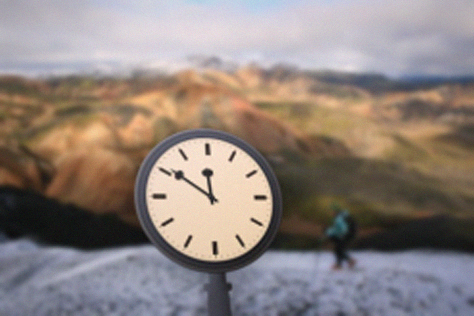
{"hour": 11, "minute": 51}
